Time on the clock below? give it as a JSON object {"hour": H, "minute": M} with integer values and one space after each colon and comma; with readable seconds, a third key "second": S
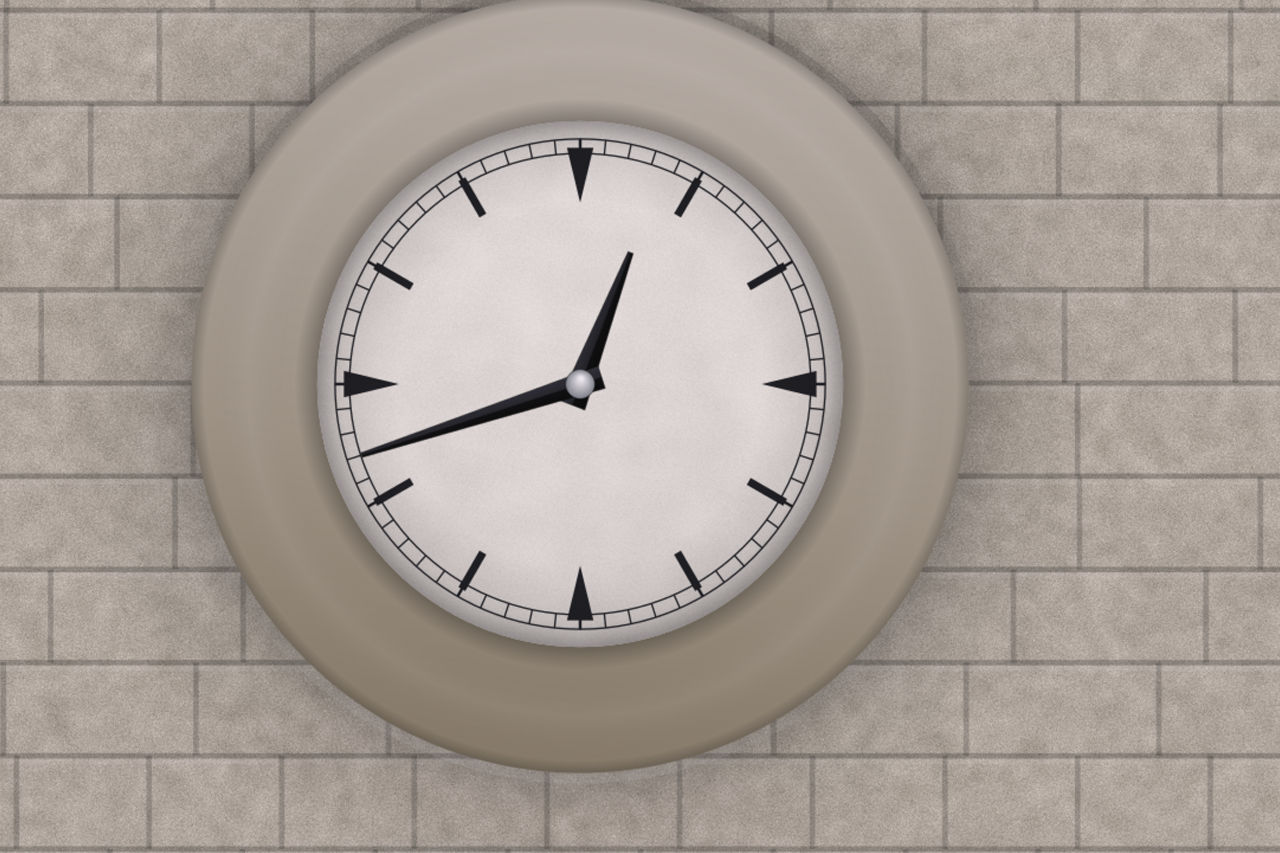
{"hour": 12, "minute": 42}
